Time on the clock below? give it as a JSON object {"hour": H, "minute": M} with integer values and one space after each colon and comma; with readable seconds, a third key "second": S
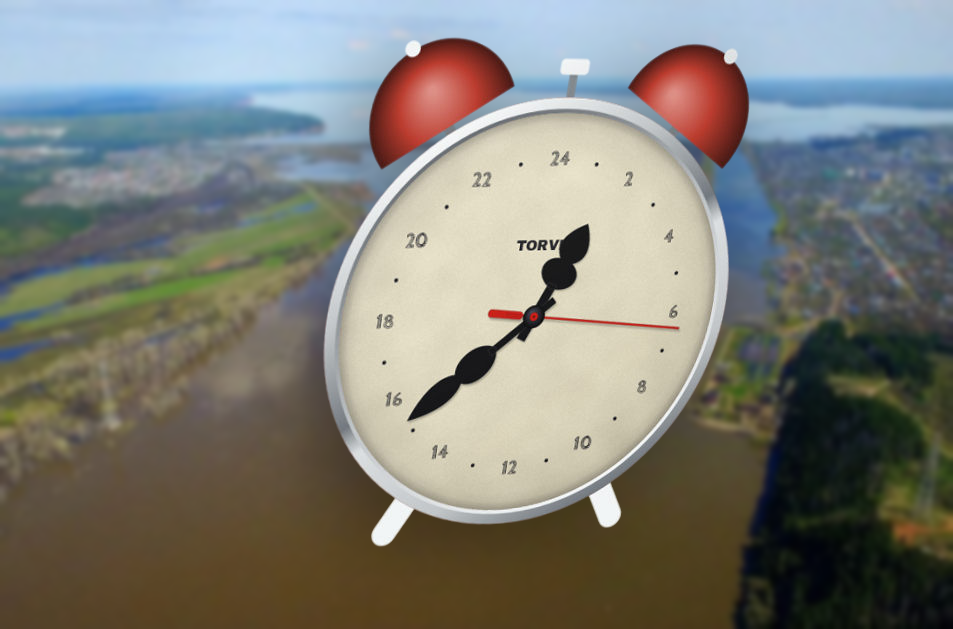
{"hour": 1, "minute": 38, "second": 16}
